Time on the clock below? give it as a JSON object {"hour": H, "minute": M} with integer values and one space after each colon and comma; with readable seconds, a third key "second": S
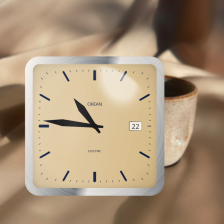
{"hour": 10, "minute": 46}
